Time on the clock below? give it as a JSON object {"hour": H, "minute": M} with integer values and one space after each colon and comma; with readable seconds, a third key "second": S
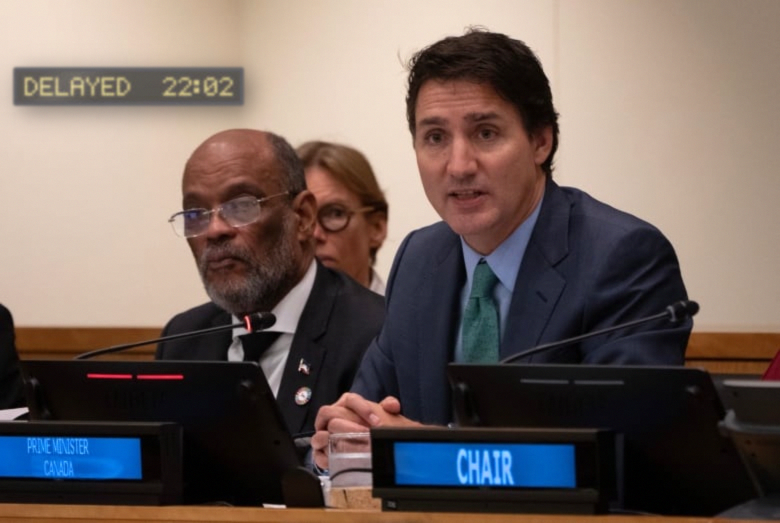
{"hour": 22, "minute": 2}
